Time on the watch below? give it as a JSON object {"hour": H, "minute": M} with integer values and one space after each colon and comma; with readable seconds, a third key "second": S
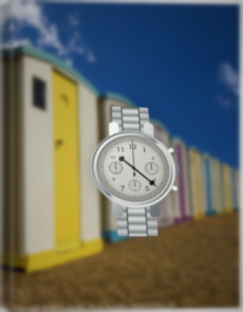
{"hour": 10, "minute": 22}
